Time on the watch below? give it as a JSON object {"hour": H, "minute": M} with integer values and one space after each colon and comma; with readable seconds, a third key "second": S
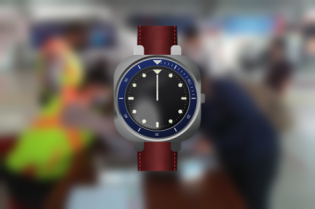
{"hour": 12, "minute": 0}
